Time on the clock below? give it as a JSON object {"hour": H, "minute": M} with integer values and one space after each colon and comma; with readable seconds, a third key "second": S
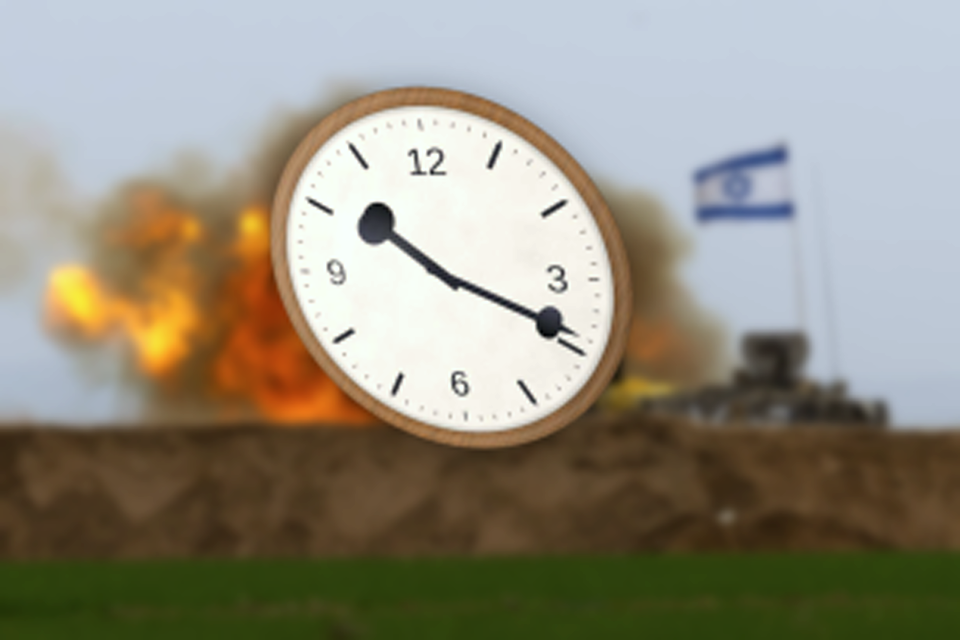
{"hour": 10, "minute": 19}
